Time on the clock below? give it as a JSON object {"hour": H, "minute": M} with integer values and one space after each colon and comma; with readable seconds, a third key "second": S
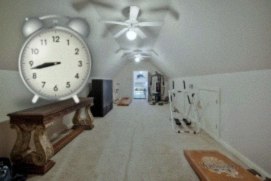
{"hour": 8, "minute": 43}
